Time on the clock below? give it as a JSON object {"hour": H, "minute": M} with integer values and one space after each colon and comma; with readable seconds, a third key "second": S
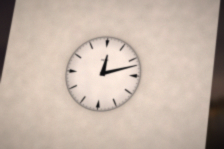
{"hour": 12, "minute": 12}
